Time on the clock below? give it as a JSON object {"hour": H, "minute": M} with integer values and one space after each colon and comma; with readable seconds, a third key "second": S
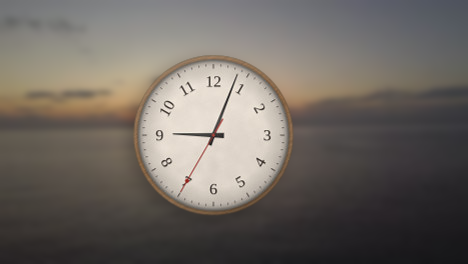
{"hour": 9, "minute": 3, "second": 35}
